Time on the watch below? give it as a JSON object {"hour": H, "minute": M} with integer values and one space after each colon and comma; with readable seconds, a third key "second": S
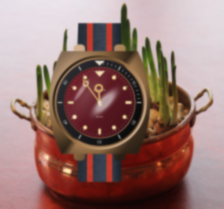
{"hour": 11, "minute": 54}
